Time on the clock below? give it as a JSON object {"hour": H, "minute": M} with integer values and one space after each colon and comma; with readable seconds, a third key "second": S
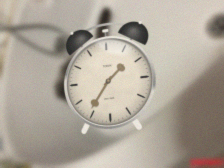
{"hour": 1, "minute": 36}
